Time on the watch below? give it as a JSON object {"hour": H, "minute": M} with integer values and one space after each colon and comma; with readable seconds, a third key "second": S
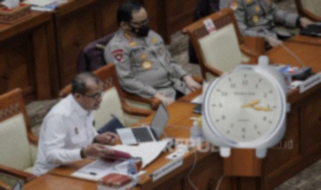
{"hour": 2, "minute": 16}
